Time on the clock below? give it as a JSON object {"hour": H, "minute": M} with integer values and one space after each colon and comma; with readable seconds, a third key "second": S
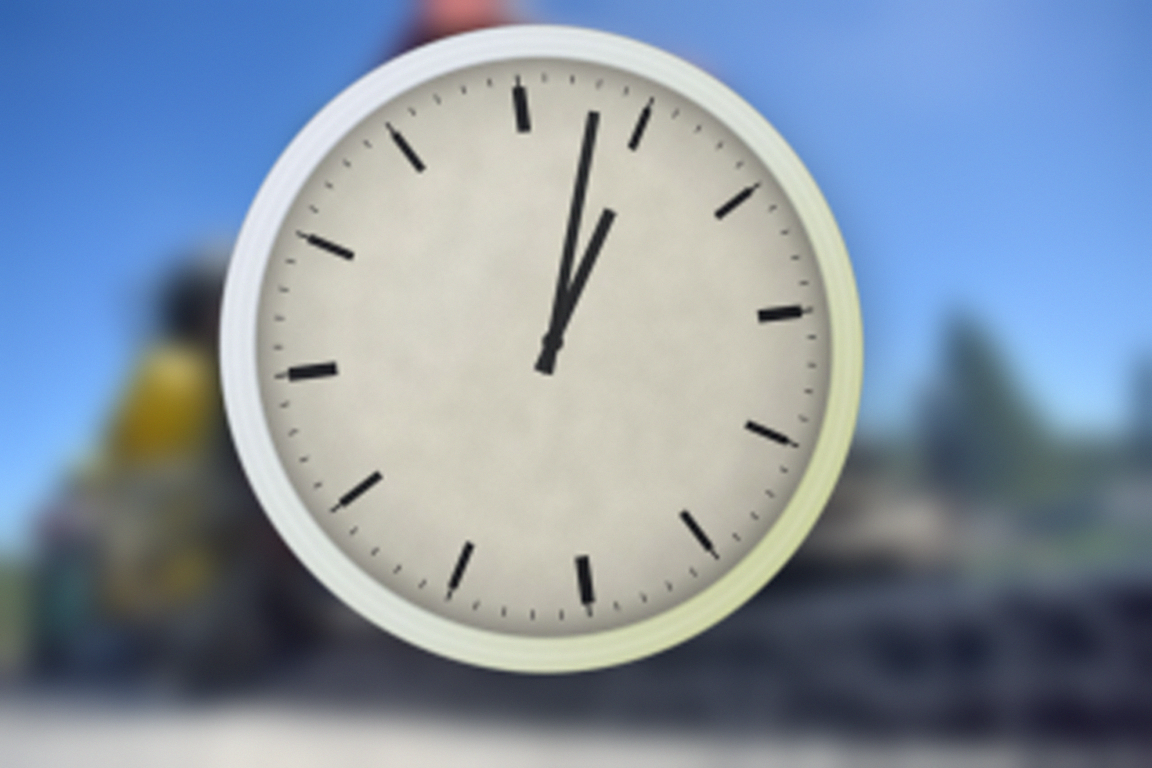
{"hour": 1, "minute": 3}
